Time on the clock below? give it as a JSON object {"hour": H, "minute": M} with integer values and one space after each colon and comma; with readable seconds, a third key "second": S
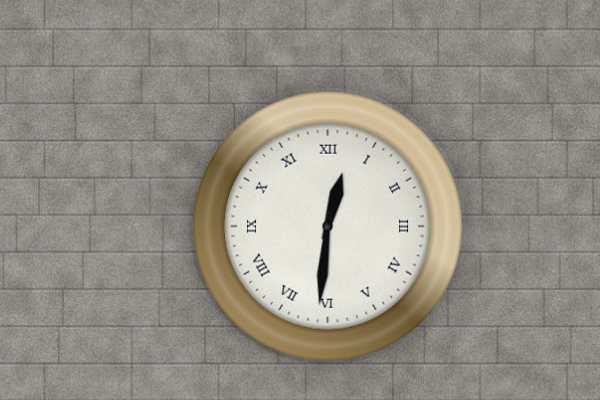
{"hour": 12, "minute": 31}
